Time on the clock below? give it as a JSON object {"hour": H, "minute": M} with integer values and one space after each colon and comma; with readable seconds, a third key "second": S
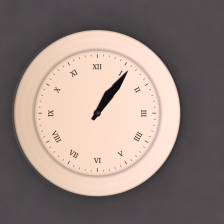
{"hour": 1, "minute": 6}
